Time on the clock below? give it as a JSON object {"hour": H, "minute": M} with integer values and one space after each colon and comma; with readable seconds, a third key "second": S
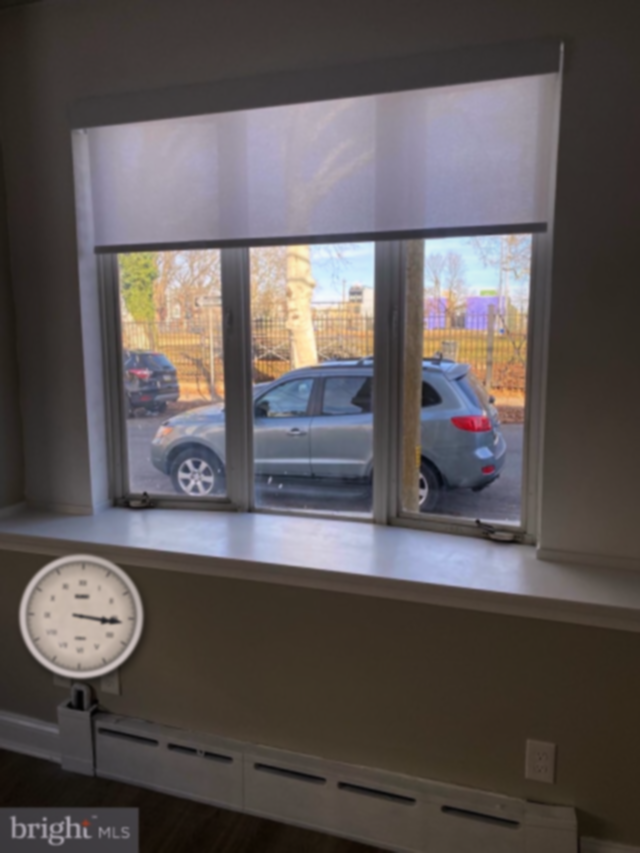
{"hour": 3, "minute": 16}
